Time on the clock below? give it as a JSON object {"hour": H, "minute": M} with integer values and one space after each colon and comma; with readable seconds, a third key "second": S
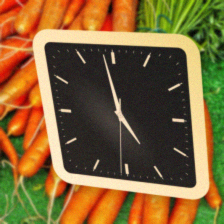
{"hour": 4, "minute": 58, "second": 31}
